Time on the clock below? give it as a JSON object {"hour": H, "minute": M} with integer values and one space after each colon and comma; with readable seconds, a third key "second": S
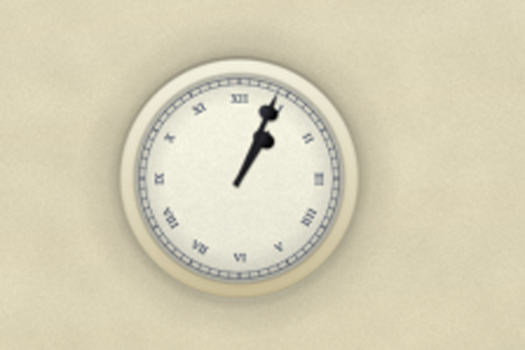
{"hour": 1, "minute": 4}
